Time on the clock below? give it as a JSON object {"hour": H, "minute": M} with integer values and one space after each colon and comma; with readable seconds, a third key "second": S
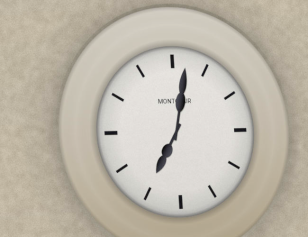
{"hour": 7, "minute": 2}
